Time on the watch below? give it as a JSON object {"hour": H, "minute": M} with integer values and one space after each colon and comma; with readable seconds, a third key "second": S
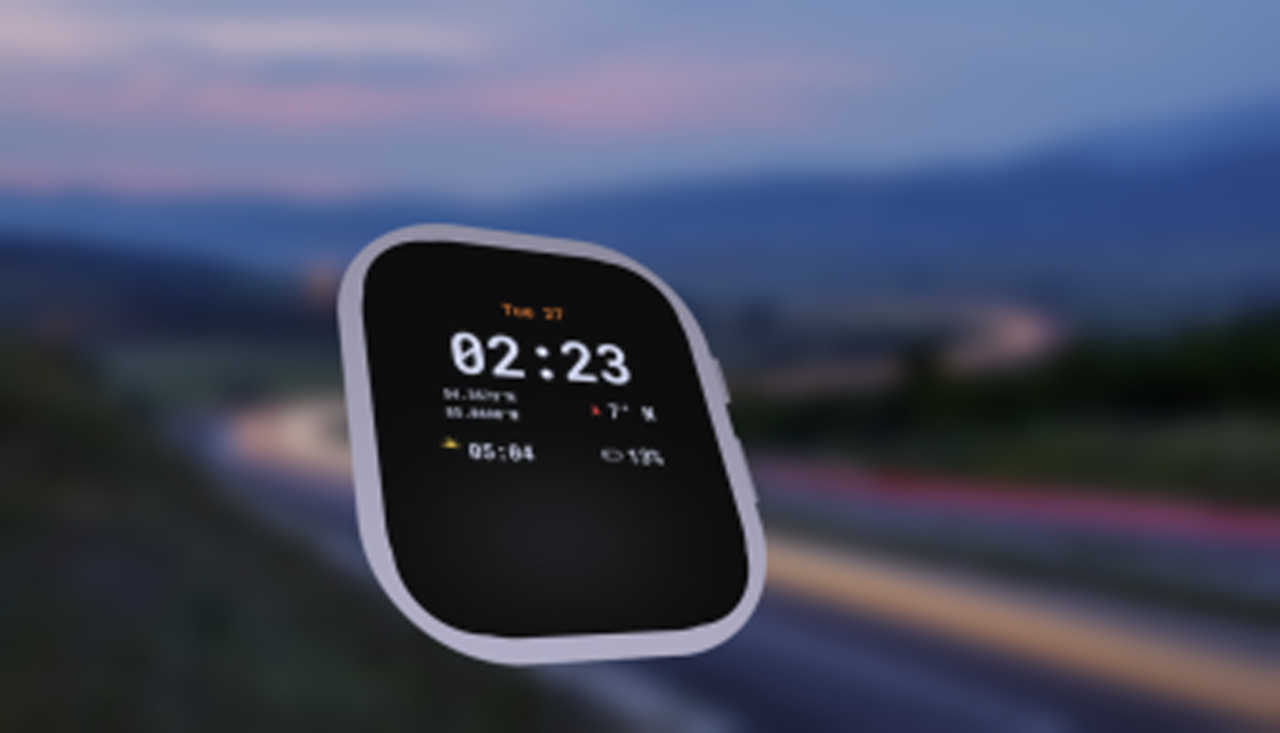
{"hour": 2, "minute": 23}
